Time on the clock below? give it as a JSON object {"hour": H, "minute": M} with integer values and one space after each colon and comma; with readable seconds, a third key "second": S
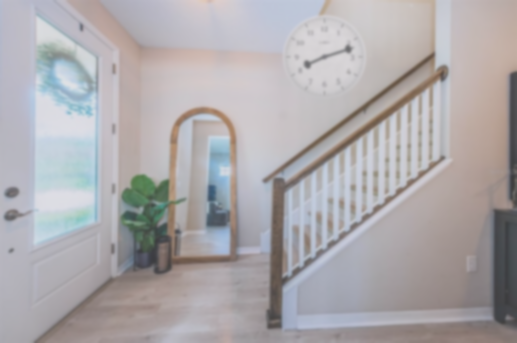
{"hour": 8, "minute": 12}
